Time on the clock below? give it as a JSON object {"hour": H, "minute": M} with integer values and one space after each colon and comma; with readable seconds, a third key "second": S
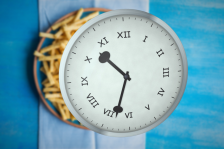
{"hour": 10, "minute": 33}
